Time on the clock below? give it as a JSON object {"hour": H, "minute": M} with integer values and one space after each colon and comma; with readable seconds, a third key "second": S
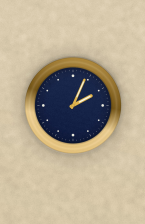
{"hour": 2, "minute": 4}
